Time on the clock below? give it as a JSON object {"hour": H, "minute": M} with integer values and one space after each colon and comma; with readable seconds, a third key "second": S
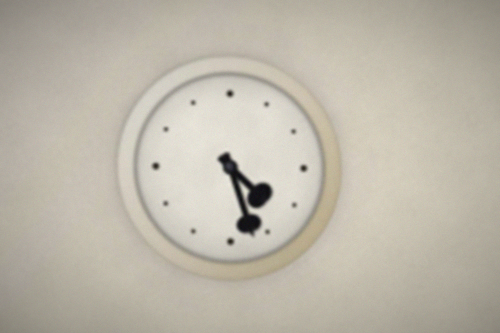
{"hour": 4, "minute": 27}
